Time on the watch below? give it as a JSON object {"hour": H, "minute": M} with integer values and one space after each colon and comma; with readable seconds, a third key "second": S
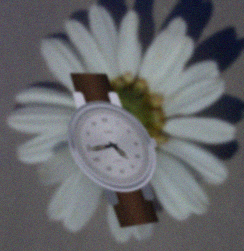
{"hour": 4, "minute": 44}
